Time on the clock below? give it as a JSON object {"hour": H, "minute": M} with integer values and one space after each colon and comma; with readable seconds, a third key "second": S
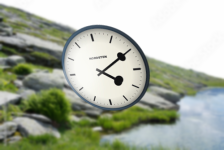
{"hour": 4, "minute": 10}
